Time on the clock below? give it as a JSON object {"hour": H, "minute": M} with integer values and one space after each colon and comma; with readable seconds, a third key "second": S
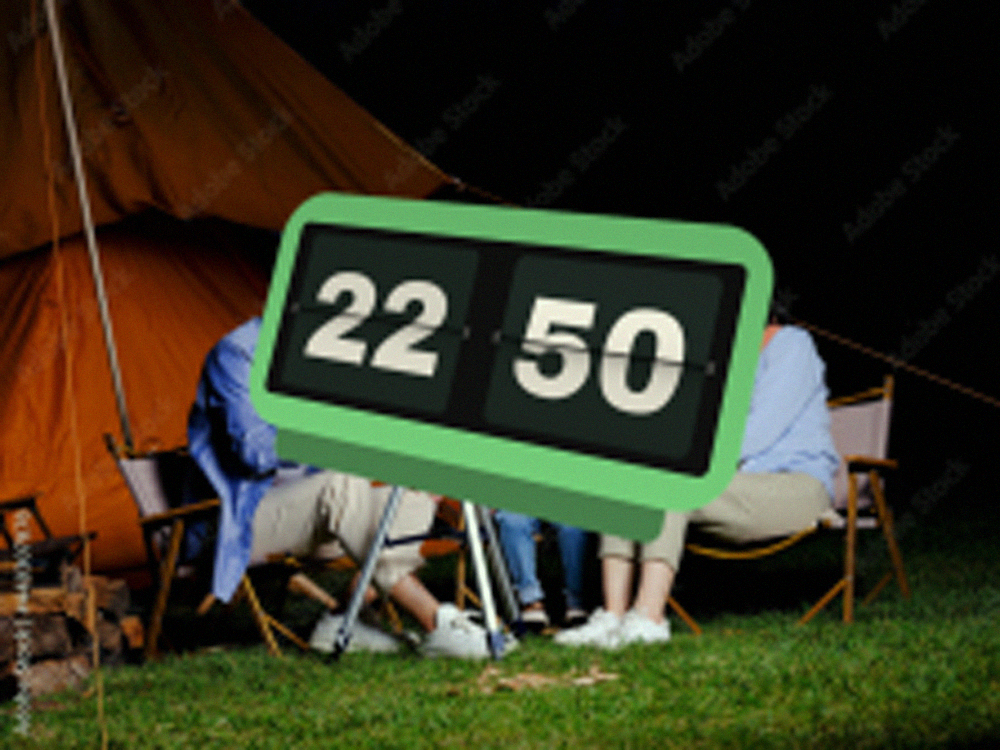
{"hour": 22, "minute": 50}
